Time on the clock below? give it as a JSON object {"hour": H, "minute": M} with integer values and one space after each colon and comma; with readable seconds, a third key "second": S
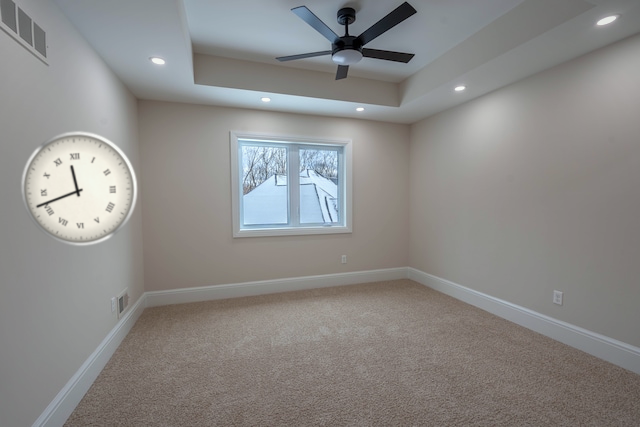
{"hour": 11, "minute": 42}
